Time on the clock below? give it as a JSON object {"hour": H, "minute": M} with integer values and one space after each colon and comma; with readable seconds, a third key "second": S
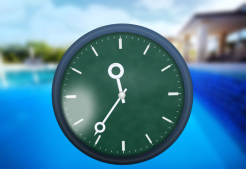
{"hour": 11, "minute": 36}
